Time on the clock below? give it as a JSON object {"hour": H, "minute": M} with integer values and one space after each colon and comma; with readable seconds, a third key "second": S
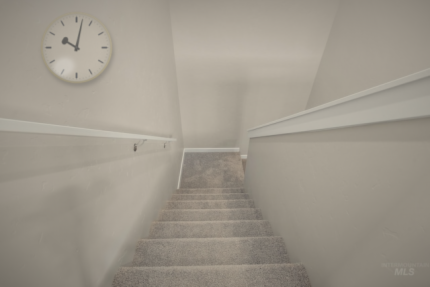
{"hour": 10, "minute": 2}
